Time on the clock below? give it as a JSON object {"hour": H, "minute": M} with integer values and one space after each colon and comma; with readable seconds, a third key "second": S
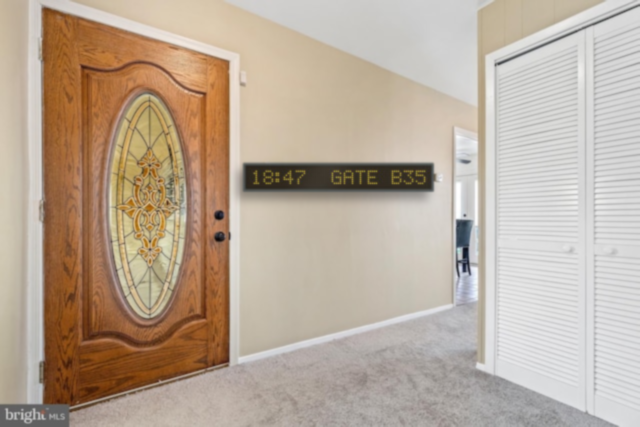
{"hour": 18, "minute": 47}
